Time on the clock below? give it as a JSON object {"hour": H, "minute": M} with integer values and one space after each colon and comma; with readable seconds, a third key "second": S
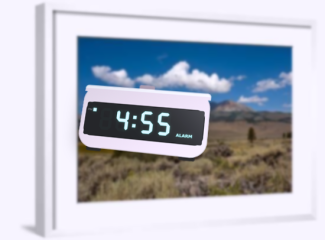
{"hour": 4, "minute": 55}
